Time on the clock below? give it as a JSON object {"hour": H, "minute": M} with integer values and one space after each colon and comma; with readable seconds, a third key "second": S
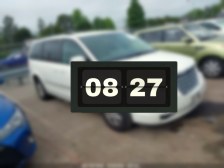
{"hour": 8, "minute": 27}
